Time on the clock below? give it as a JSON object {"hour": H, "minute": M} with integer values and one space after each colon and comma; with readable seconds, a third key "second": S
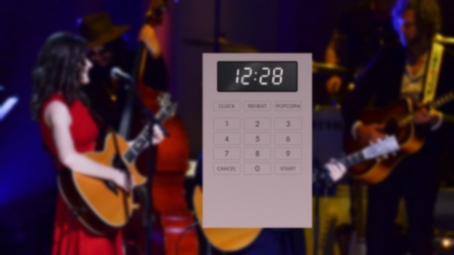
{"hour": 12, "minute": 28}
